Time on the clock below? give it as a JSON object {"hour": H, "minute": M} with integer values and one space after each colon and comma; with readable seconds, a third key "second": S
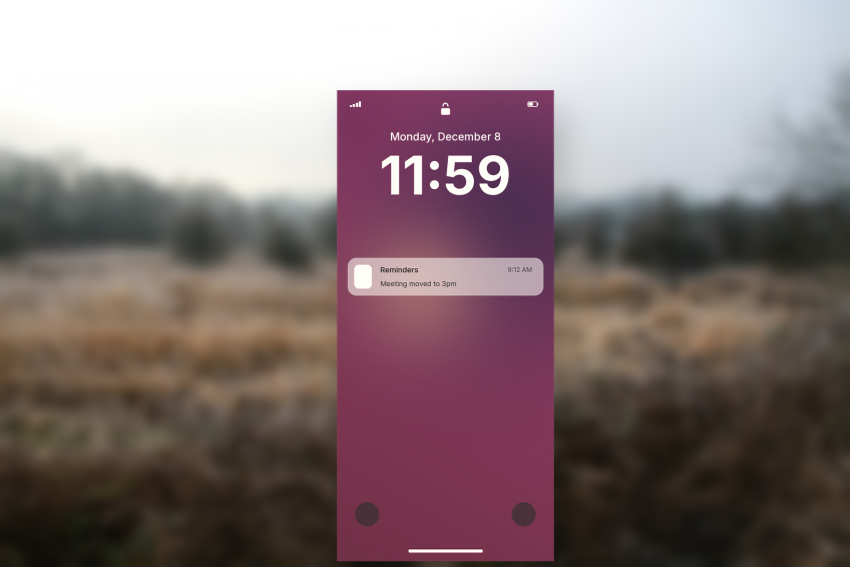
{"hour": 11, "minute": 59}
